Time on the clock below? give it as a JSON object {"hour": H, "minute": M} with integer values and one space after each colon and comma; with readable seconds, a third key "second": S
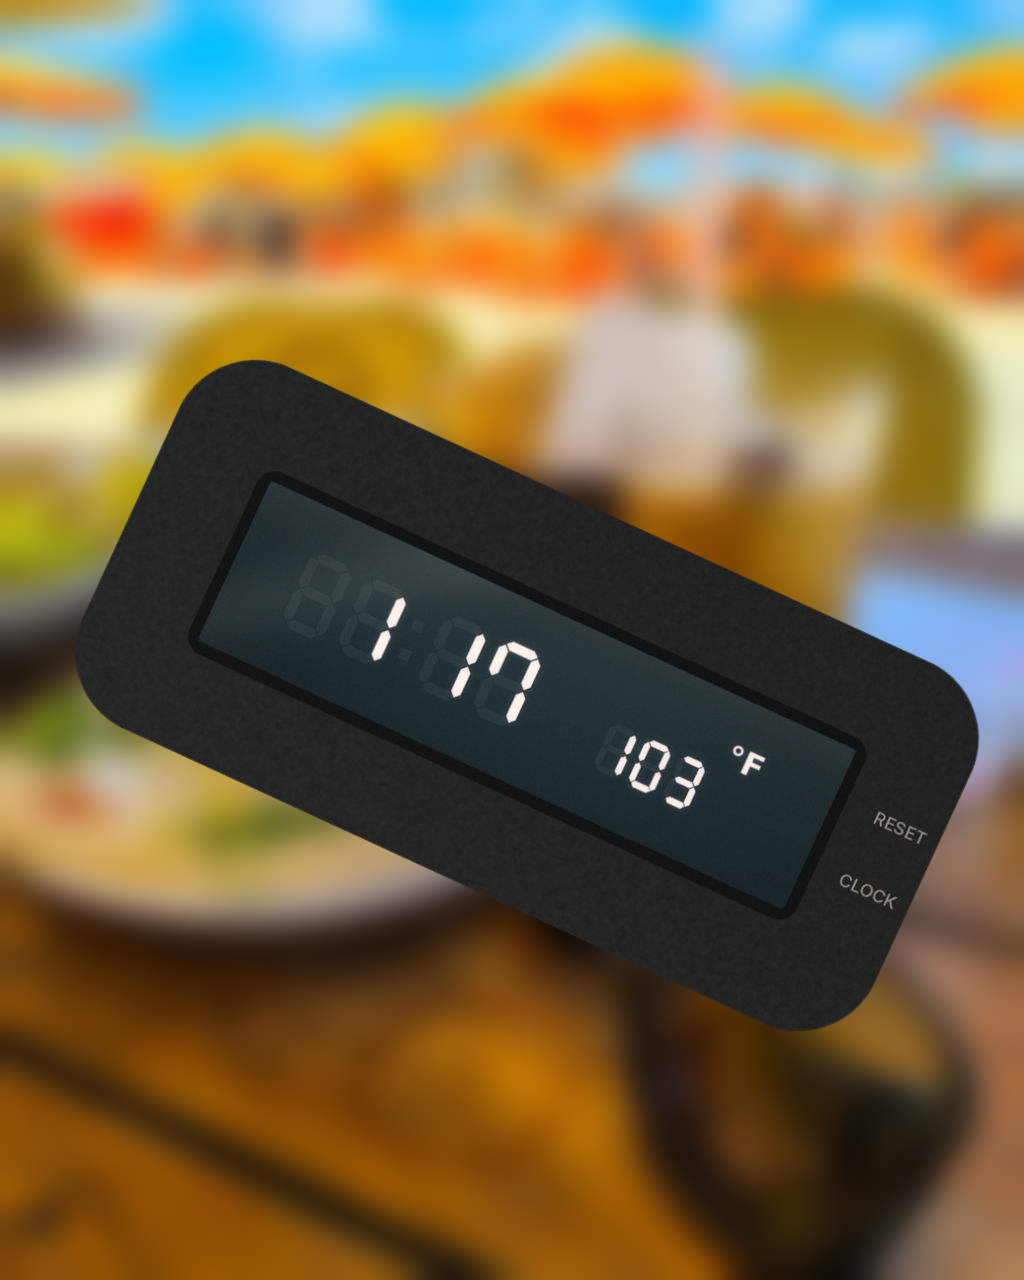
{"hour": 1, "minute": 17}
